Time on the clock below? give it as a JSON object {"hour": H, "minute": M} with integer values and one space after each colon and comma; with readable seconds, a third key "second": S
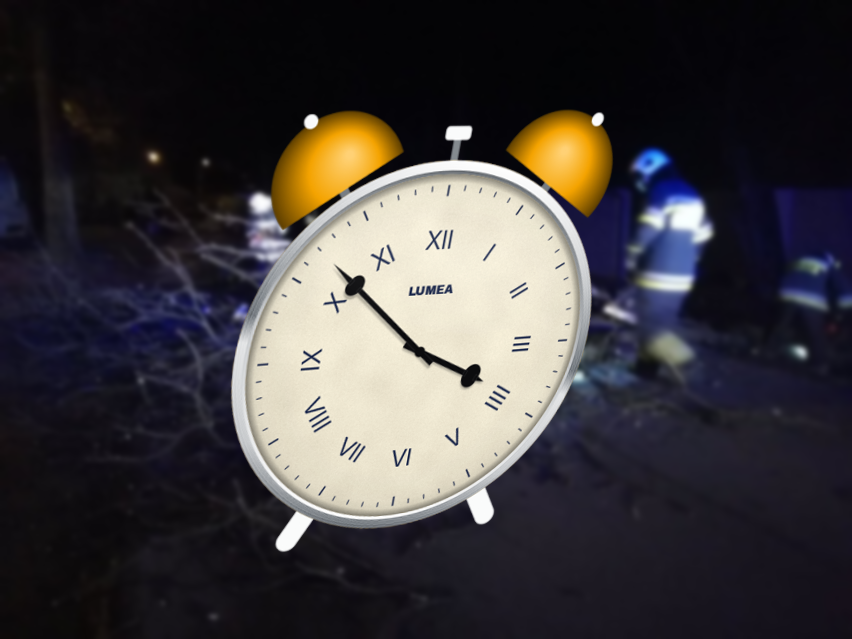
{"hour": 3, "minute": 52}
